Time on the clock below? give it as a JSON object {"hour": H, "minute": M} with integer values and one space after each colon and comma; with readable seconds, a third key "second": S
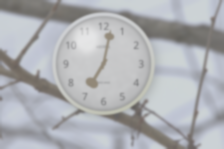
{"hour": 7, "minute": 2}
